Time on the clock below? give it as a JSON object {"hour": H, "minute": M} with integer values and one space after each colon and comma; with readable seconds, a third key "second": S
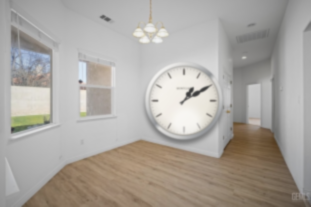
{"hour": 1, "minute": 10}
